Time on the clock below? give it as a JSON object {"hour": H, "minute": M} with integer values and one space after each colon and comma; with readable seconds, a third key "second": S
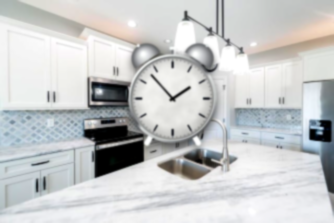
{"hour": 1, "minute": 53}
